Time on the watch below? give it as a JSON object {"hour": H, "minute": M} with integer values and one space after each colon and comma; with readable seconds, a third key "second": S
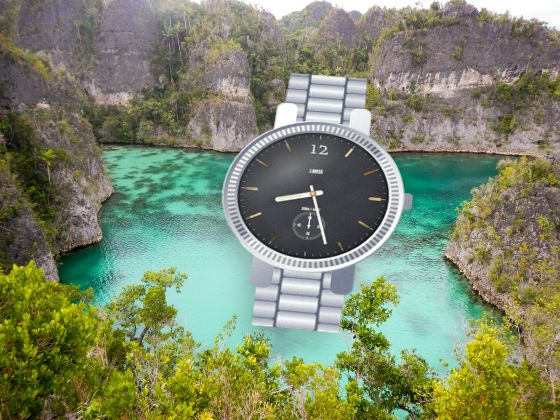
{"hour": 8, "minute": 27}
